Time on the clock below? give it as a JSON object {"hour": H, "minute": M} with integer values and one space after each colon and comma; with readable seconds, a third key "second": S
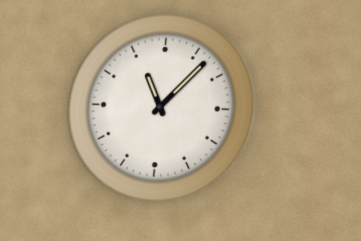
{"hour": 11, "minute": 7}
